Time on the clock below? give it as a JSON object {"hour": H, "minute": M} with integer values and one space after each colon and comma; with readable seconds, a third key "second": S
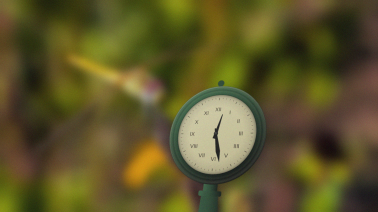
{"hour": 12, "minute": 28}
